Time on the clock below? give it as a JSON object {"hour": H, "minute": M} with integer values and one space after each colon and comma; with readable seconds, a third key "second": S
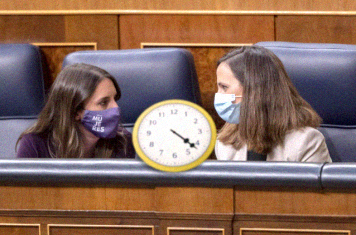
{"hour": 4, "minute": 22}
